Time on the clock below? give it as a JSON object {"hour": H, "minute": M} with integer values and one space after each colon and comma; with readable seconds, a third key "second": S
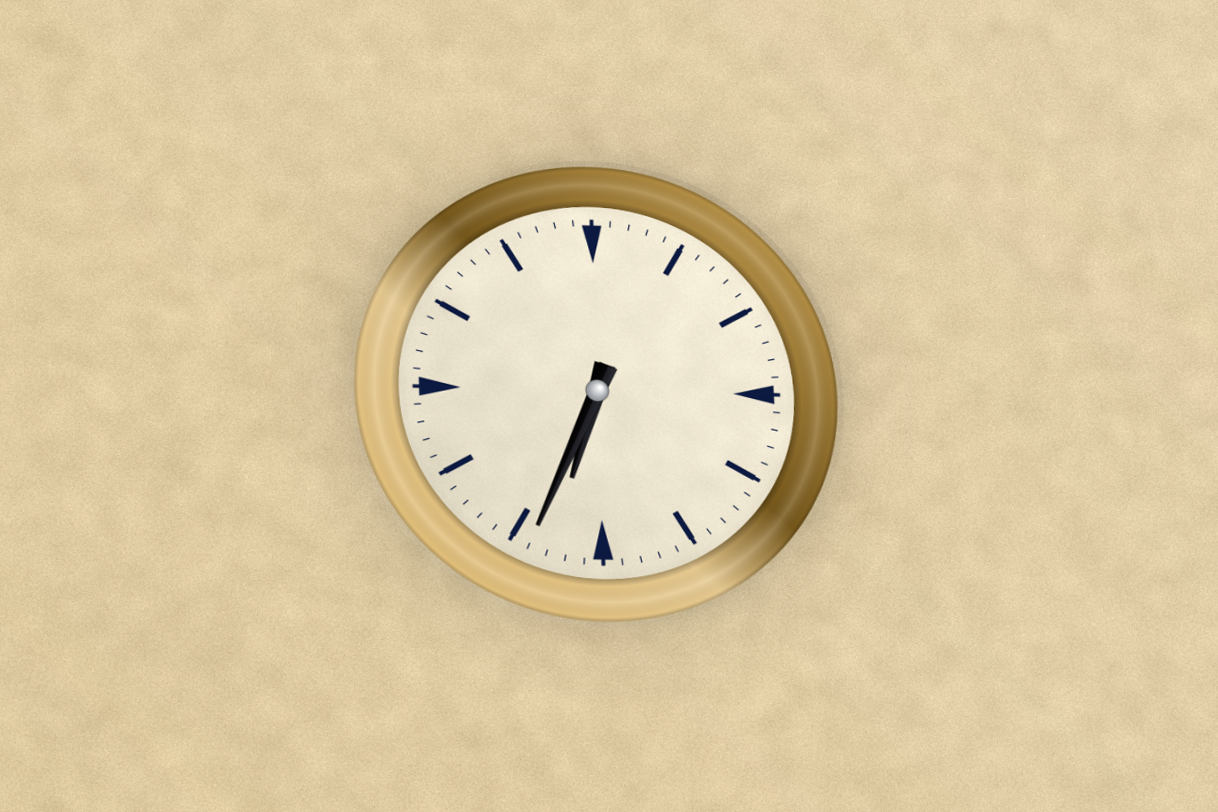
{"hour": 6, "minute": 34}
